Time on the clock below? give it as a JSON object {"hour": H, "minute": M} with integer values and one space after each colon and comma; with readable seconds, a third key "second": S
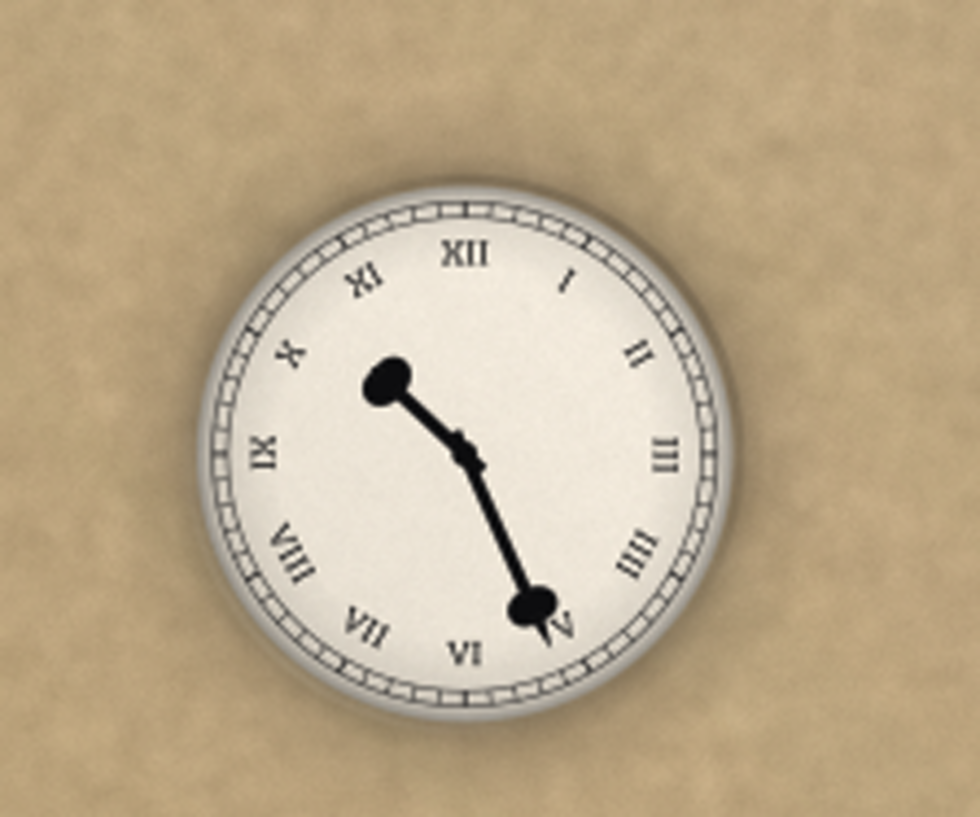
{"hour": 10, "minute": 26}
